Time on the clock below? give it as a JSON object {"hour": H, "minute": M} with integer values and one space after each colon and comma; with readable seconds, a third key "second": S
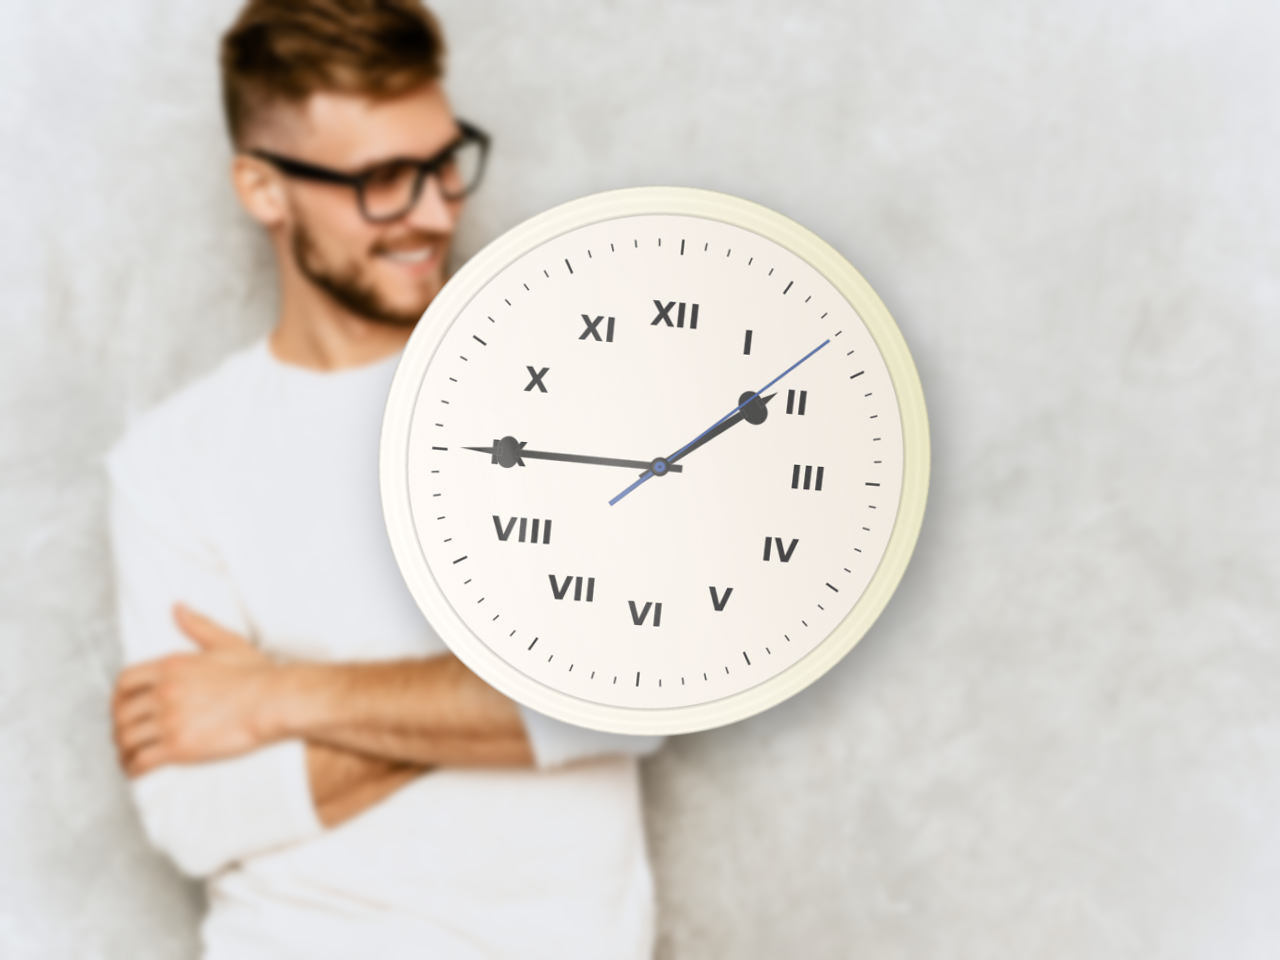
{"hour": 1, "minute": 45, "second": 8}
